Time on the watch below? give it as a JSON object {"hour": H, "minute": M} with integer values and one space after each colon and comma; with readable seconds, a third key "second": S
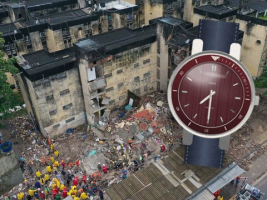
{"hour": 7, "minute": 30}
